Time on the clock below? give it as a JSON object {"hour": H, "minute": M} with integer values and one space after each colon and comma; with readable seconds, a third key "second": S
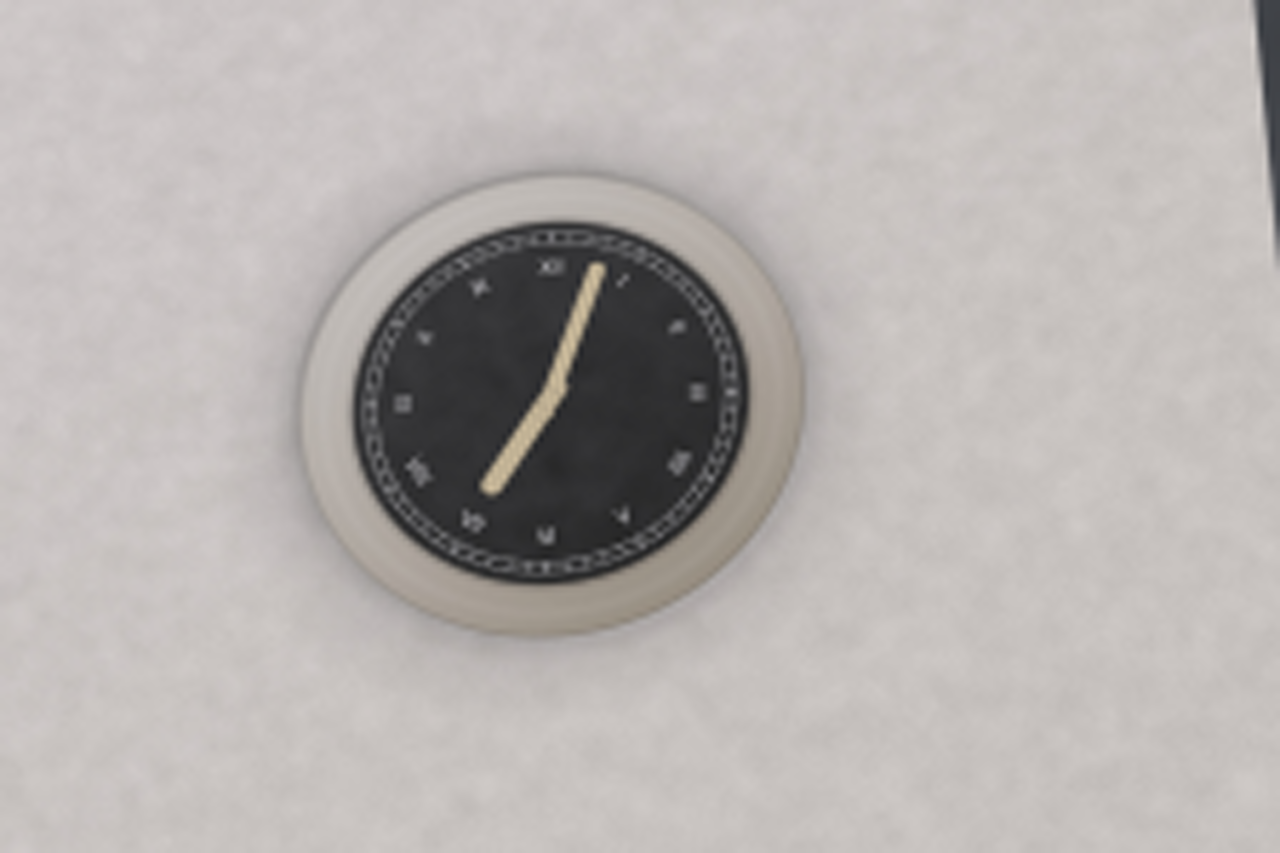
{"hour": 7, "minute": 3}
